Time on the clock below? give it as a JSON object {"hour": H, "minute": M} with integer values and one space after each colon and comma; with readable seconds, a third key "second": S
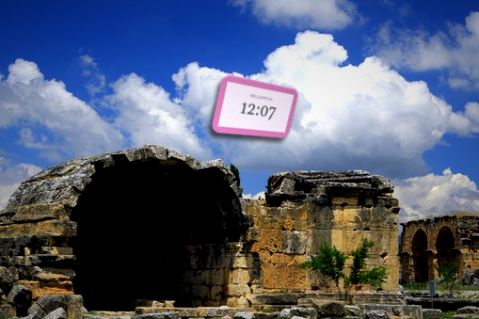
{"hour": 12, "minute": 7}
